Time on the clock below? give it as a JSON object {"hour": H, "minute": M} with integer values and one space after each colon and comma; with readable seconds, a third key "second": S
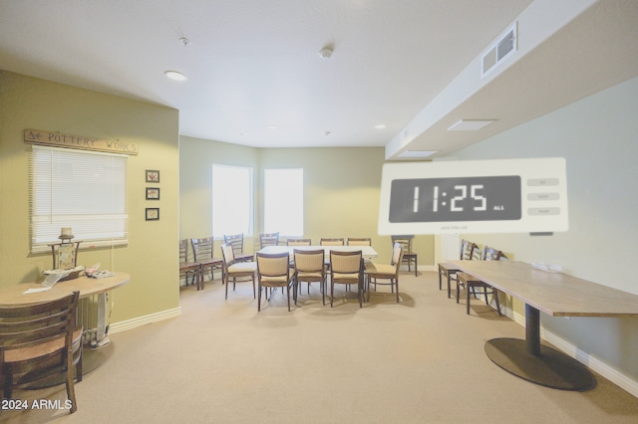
{"hour": 11, "minute": 25}
